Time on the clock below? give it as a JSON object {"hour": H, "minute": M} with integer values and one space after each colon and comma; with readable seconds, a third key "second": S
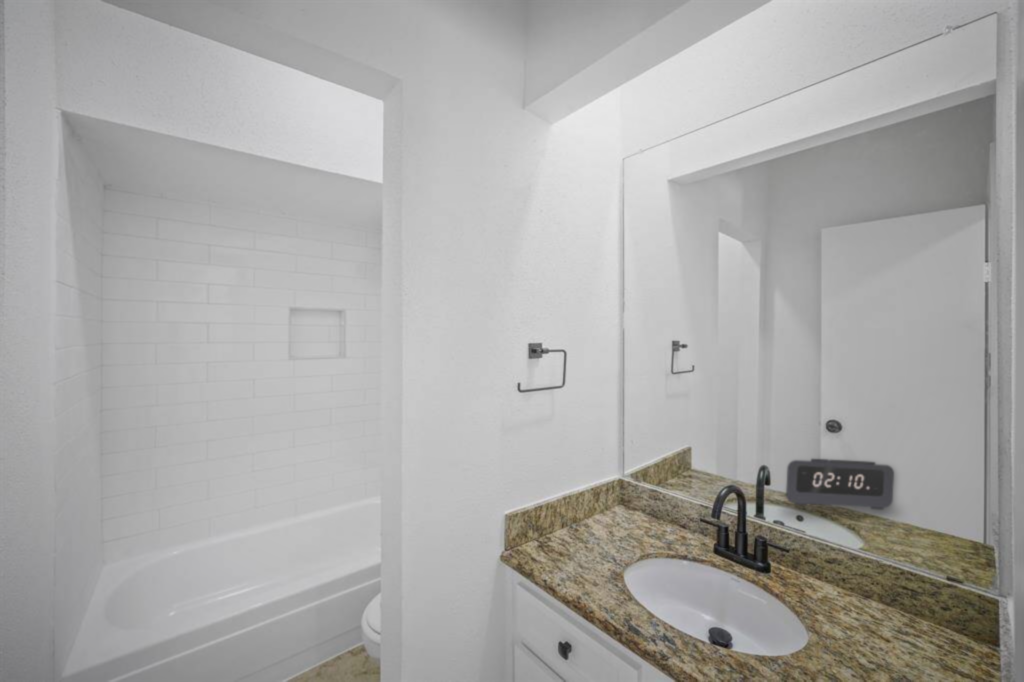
{"hour": 2, "minute": 10}
